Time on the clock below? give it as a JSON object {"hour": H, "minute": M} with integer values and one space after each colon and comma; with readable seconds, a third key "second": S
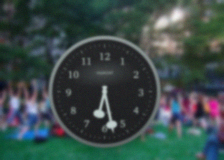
{"hour": 6, "minute": 28}
